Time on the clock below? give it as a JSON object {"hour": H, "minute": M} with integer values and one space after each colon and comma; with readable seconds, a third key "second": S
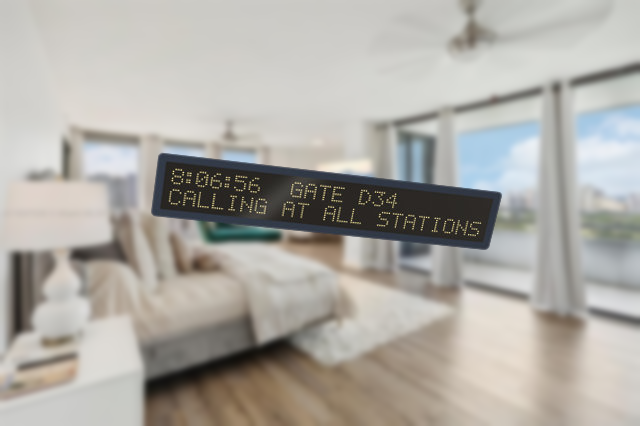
{"hour": 8, "minute": 6, "second": 56}
